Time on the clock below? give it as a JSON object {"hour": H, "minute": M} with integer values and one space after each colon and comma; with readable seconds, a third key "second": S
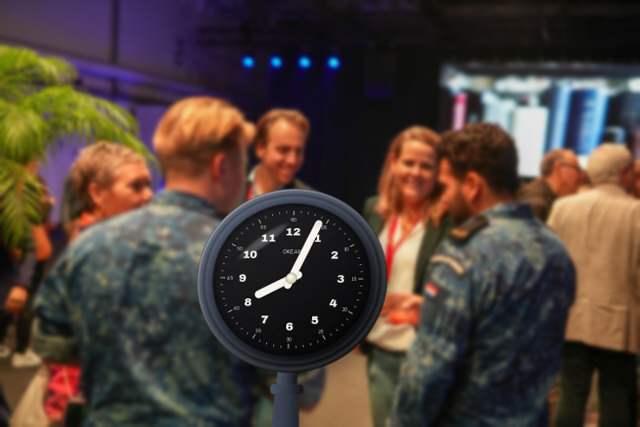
{"hour": 8, "minute": 4}
